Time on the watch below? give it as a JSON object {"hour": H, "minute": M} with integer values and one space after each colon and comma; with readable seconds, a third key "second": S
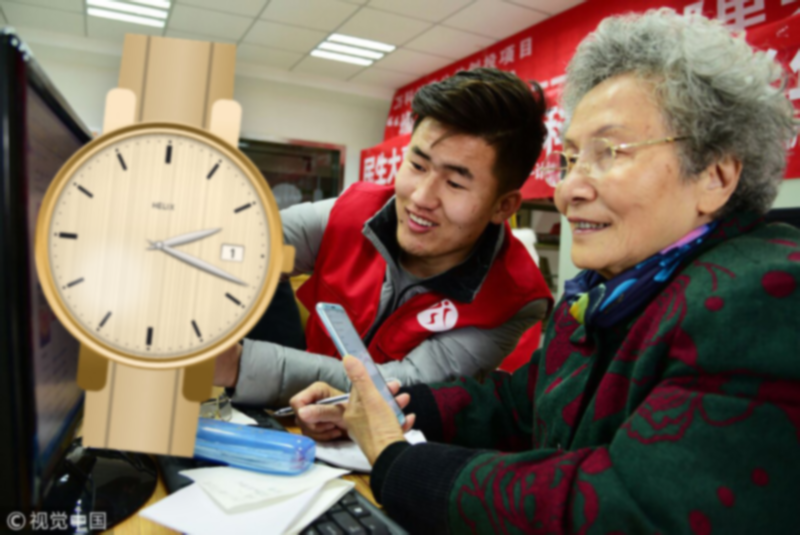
{"hour": 2, "minute": 18}
